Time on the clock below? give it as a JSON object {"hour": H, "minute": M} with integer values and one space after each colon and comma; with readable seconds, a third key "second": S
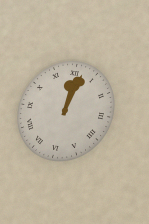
{"hour": 12, "minute": 2}
